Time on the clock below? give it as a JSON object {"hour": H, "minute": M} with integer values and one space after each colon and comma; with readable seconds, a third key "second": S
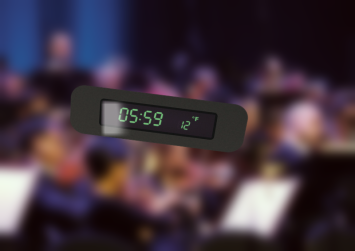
{"hour": 5, "minute": 59}
